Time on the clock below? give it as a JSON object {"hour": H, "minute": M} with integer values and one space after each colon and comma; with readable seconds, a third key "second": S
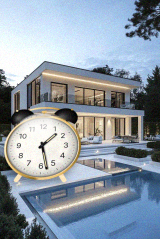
{"hour": 1, "minute": 28}
